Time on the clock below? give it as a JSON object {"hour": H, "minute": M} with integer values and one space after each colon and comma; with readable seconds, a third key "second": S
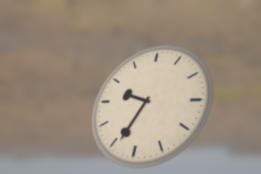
{"hour": 9, "minute": 34}
